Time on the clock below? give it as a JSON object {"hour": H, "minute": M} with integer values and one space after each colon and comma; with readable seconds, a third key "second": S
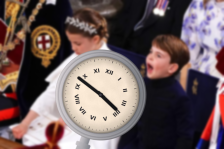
{"hour": 3, "minute": 48}
